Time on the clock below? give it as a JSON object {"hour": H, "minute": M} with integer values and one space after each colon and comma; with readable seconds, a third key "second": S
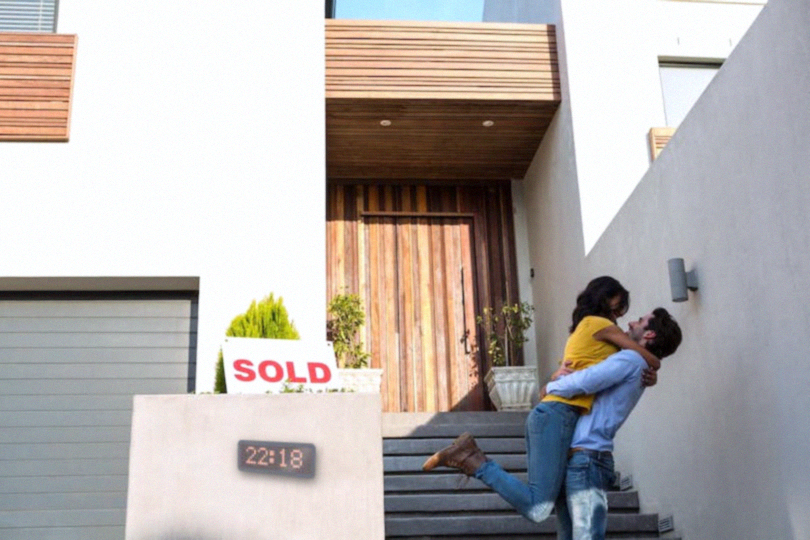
{"hour": 22, "minute": 18}
